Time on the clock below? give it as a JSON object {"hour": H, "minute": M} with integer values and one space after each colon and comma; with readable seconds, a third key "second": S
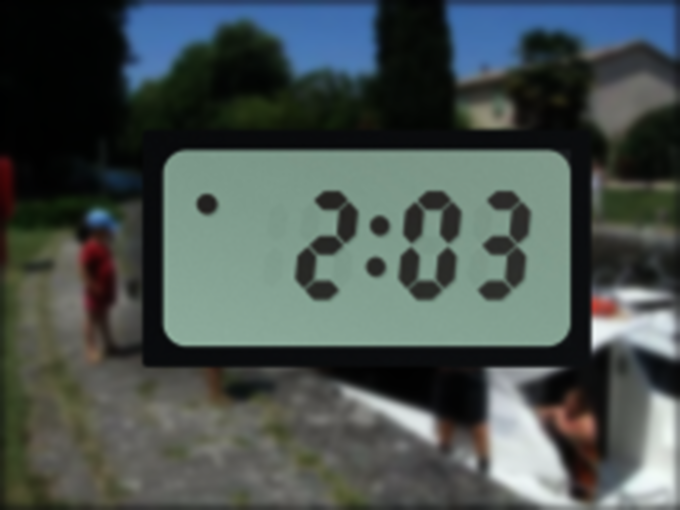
{"hour": 2, "minute": 3}
